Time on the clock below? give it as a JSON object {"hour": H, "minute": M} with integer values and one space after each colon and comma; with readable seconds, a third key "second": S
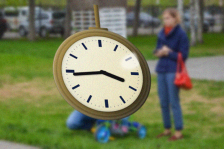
{"hour": 3, "minute": 44}
